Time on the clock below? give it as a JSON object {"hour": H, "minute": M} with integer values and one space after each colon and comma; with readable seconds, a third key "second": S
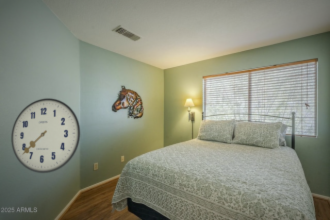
{"hour": 7, "minute": 38}
